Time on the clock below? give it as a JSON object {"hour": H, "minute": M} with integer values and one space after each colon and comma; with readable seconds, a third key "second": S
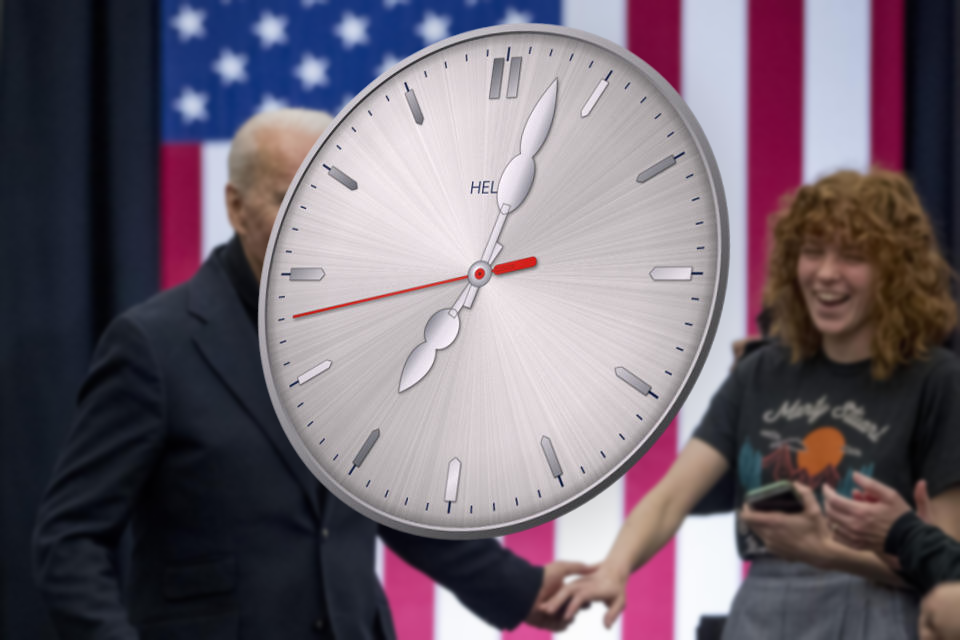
{"hour": 7, "minute": 2, "second": 43}
